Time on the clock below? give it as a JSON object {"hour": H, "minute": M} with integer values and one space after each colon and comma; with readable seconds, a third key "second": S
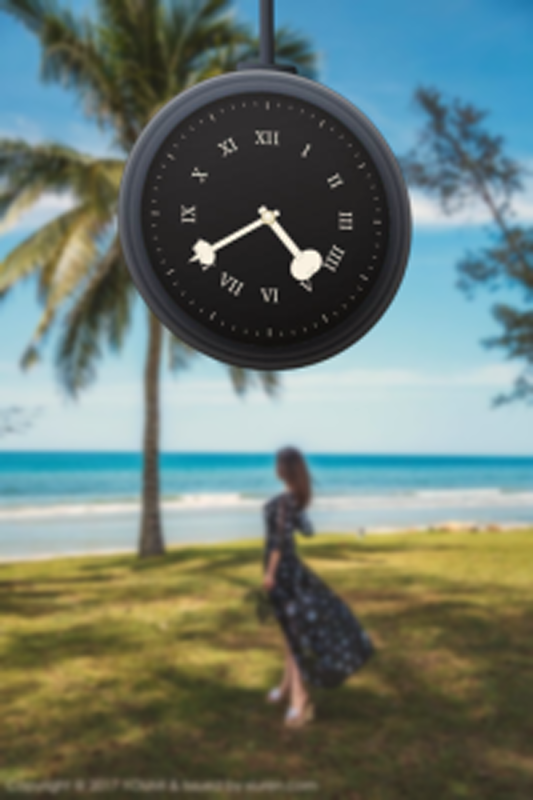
{"hour": 4, "minute": 40}
